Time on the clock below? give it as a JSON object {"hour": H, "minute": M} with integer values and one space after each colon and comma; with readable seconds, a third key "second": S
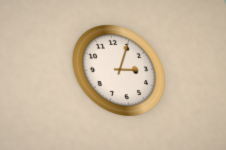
{"hour": 3, "minute": 5}
